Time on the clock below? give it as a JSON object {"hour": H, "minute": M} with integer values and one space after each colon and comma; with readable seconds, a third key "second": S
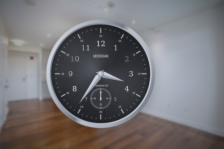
{"hour": 3, "minute": 36}
